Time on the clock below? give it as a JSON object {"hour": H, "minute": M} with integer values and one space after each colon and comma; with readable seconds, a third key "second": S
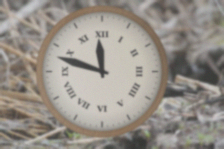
{"hour": 11, "minute": 48}
